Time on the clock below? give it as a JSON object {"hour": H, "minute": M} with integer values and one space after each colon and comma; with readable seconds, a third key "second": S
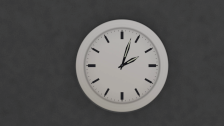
{"hour": 2, "minute": 3}
